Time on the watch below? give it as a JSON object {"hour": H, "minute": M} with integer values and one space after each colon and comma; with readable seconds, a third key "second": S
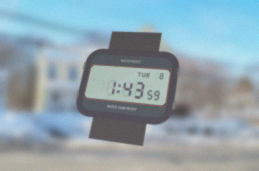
{"hour": 1, "minute": 43, "second": 59}
